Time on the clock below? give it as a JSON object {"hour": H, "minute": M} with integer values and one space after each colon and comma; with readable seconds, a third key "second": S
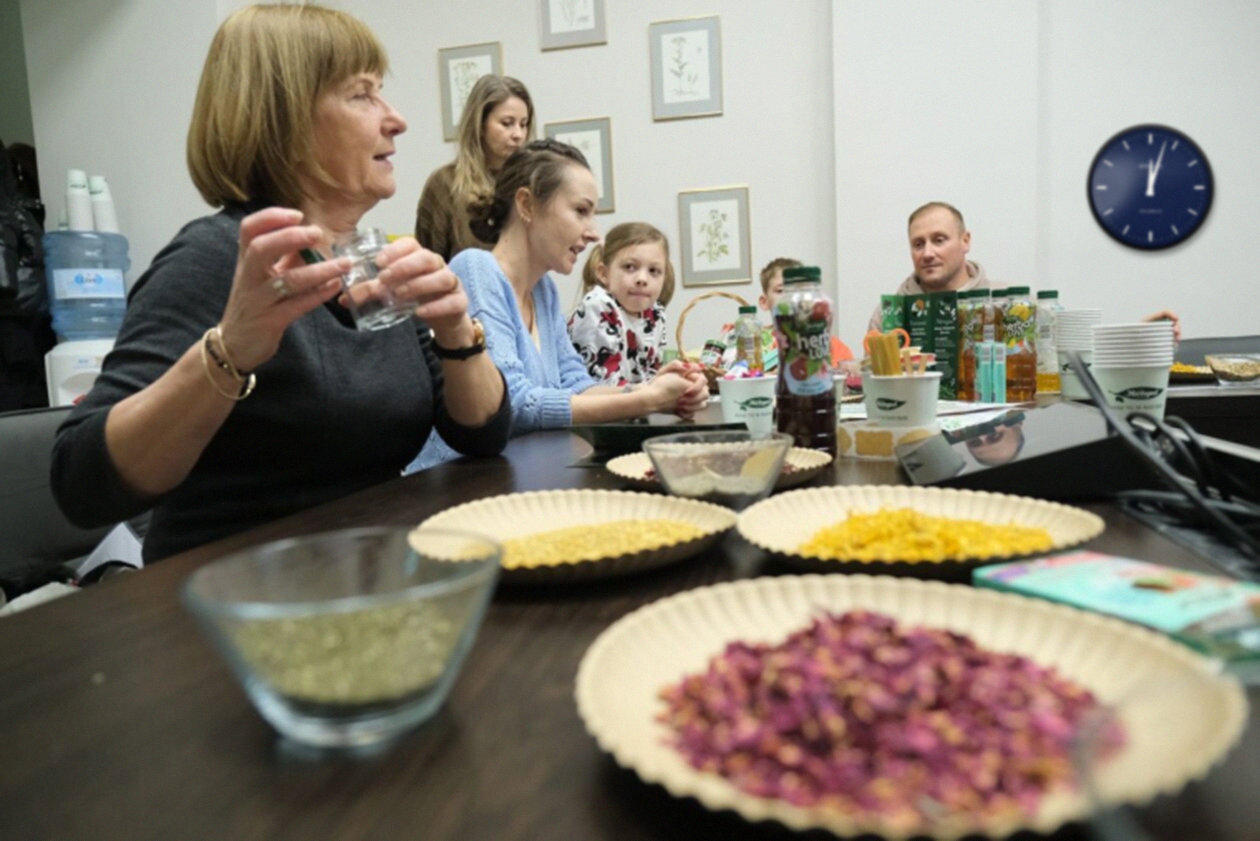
{"hour": 12, "minute": 3}
